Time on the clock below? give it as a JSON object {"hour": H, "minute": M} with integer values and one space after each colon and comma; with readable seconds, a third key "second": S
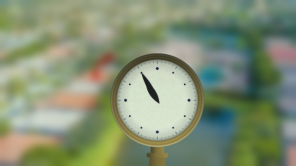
{"hour": 10, "minute": 55}
